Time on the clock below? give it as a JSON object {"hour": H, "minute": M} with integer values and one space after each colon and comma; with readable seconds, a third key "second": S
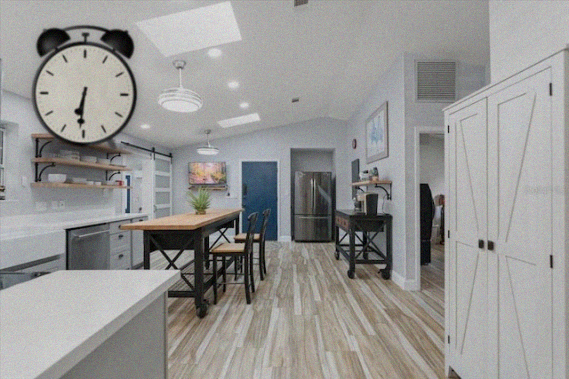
{"hour": 6, "minute": 31}
